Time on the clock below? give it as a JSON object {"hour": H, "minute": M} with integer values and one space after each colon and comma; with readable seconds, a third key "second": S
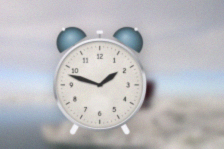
{"hour": 1, "minute": 48}
